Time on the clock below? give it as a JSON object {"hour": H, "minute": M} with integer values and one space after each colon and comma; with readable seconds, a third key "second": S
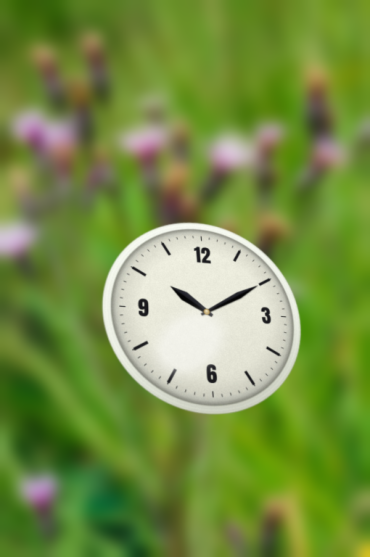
{"hour": 10, "minute": 10}
